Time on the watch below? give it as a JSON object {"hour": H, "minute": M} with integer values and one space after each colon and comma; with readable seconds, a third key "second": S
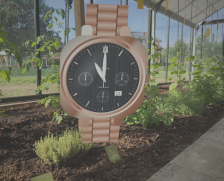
{"hour": 11, "minute": 0}
